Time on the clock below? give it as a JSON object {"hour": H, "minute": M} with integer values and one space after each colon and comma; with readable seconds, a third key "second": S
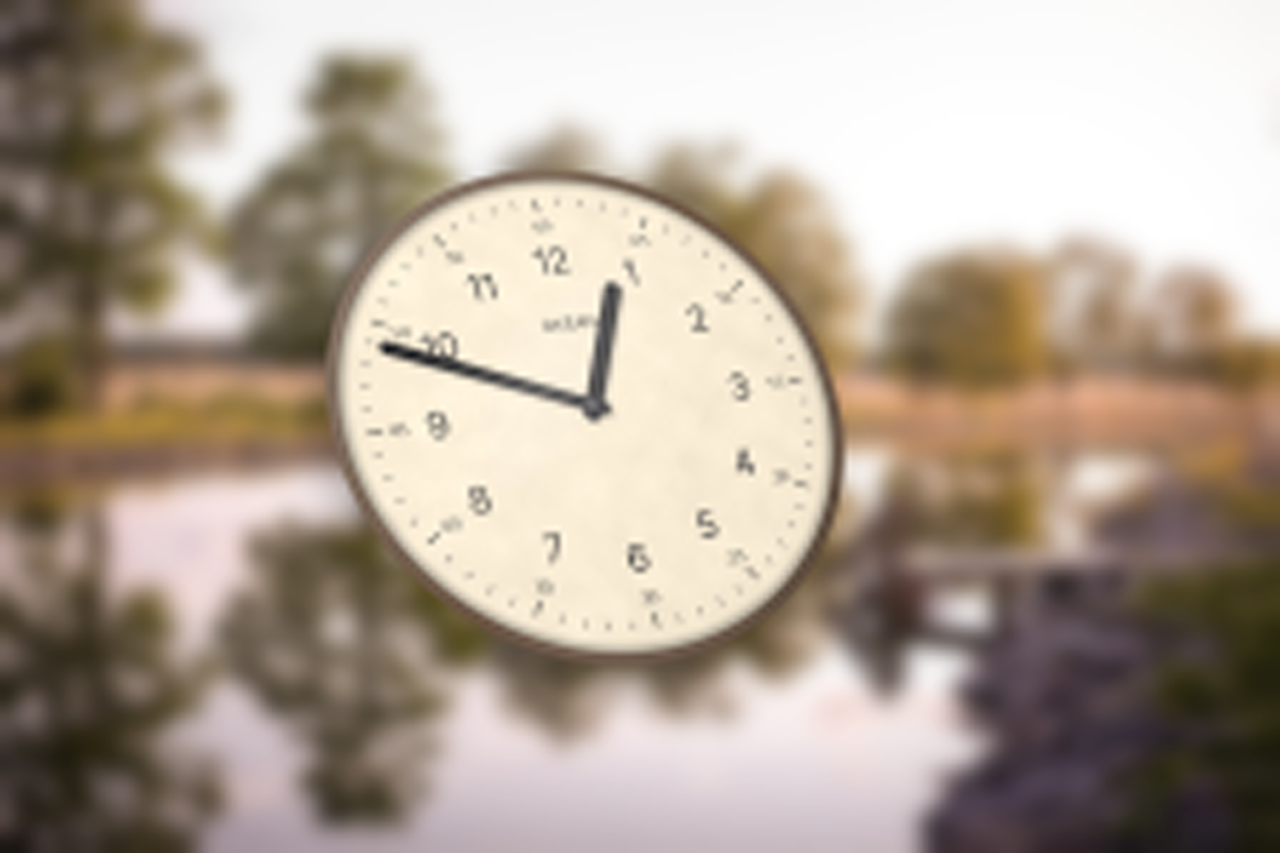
{"hour": 12, "minute": 49}
